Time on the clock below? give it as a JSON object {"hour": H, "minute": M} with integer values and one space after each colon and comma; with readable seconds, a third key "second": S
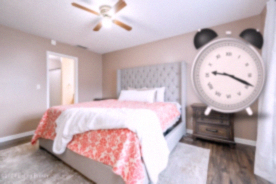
{"hour": 9, "minute": 19}
